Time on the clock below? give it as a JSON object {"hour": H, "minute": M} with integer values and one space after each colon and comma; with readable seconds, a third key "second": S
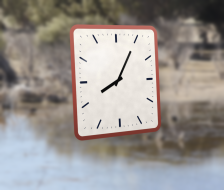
{"hour": 8, "minute": 5}
